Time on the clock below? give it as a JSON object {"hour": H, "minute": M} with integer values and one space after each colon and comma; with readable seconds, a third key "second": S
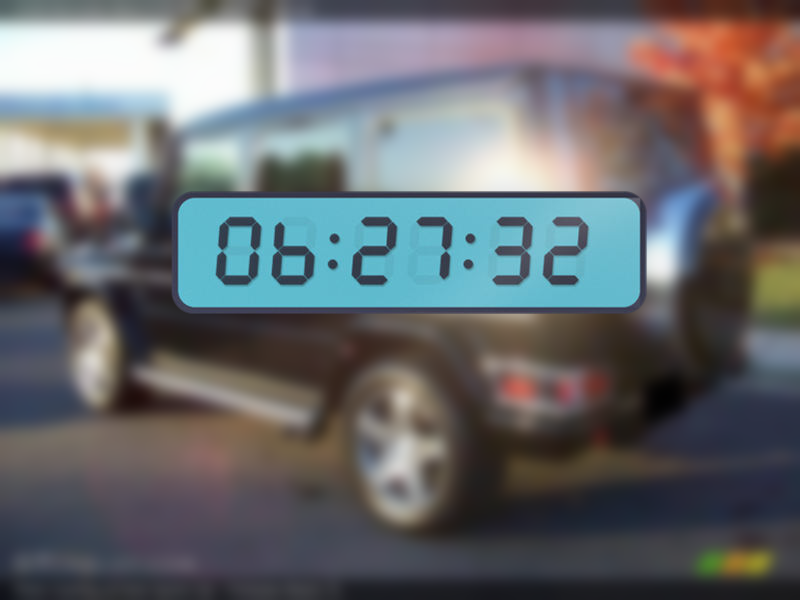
{"hour": 6, "minute": 27, "second": 32}
